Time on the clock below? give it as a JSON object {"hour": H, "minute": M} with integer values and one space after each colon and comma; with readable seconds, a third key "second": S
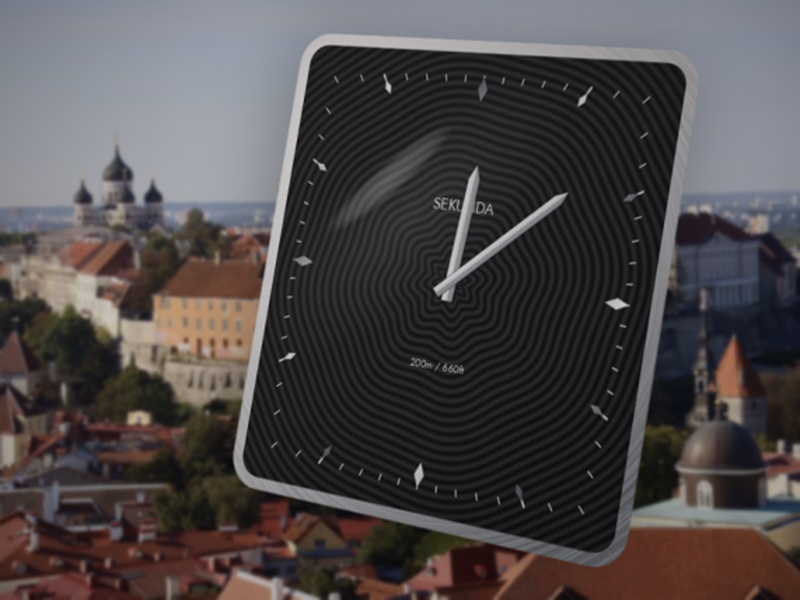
{"hour": 12, "minute": 8}
